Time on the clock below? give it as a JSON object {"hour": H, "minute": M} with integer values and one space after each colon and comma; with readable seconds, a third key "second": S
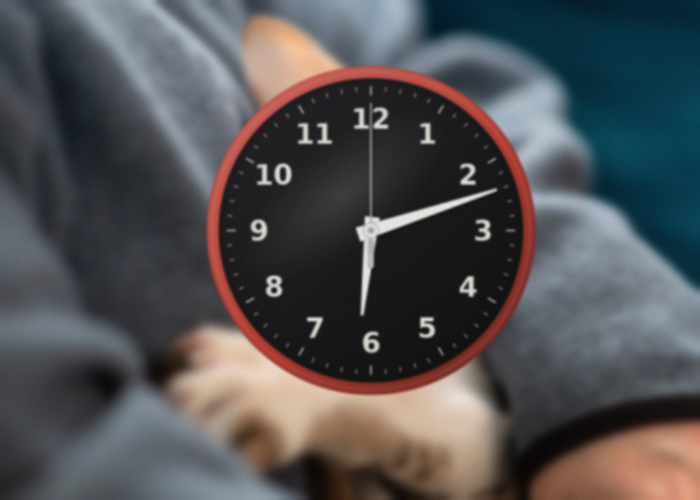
{"hour": 6, "minute": 12, "second": 0}
